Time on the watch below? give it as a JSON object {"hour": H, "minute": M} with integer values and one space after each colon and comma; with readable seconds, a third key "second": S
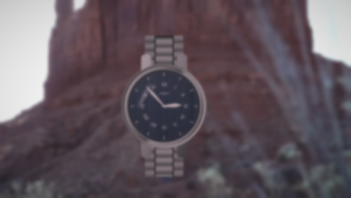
{"hour": 2, "minute": 53}
